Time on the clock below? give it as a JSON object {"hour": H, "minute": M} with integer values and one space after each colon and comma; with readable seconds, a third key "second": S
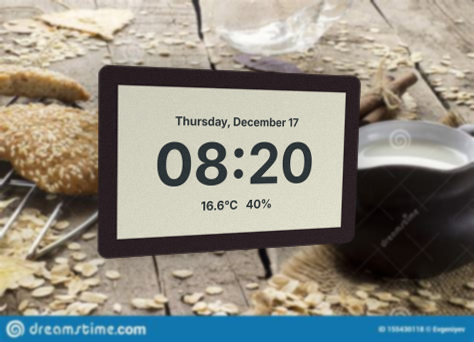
{"hour": 8, "minute": 20}
